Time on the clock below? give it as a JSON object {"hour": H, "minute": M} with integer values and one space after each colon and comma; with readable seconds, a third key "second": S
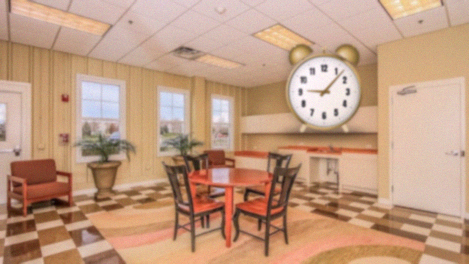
{"hour": 9, "minute": 7}
